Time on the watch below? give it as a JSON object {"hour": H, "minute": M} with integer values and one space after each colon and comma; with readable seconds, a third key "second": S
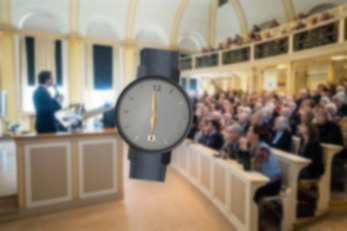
{"hour": 5, "minute": 59}
